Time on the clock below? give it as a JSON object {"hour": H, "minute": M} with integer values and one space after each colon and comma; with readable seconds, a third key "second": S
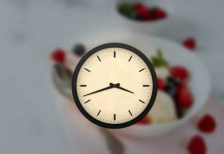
{"hour": 3, "minute": 42}
